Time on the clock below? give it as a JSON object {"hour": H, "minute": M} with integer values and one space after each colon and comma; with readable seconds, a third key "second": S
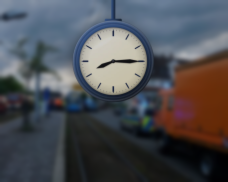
{"hour": 8, "minute": 15}
